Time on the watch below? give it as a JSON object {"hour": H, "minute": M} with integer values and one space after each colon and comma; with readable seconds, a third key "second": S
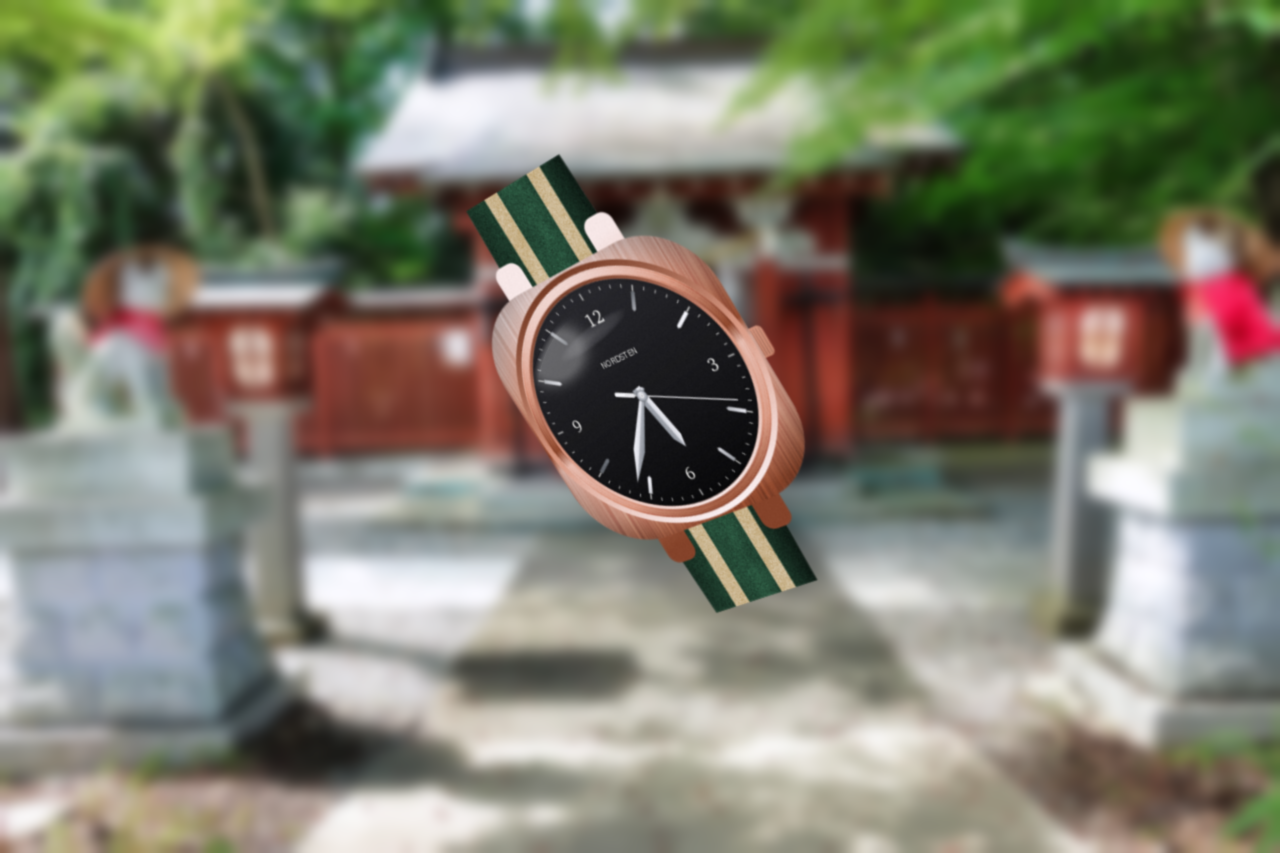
{"hour": 5, "minute": 36, "second": 19}
